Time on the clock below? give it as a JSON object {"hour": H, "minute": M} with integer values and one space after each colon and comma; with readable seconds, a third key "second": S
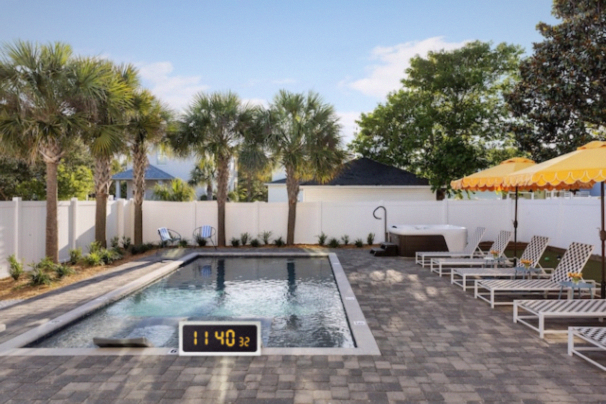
{"hour": 11, "minute": 40, "second": 32}
